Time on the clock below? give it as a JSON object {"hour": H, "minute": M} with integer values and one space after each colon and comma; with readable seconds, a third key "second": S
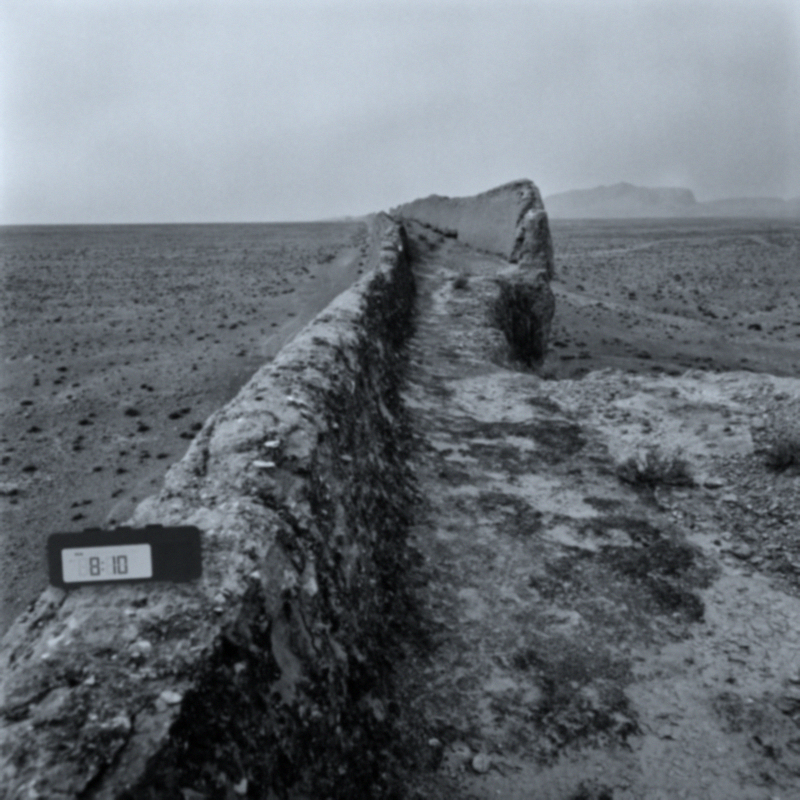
{"hour": 8, "minute": 10}
